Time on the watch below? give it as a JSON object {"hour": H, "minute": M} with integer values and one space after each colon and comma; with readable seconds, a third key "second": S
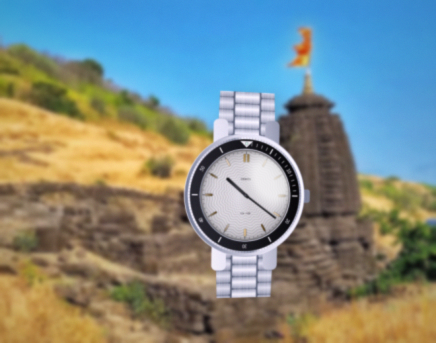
{"hour": 10, "minute": 21}
